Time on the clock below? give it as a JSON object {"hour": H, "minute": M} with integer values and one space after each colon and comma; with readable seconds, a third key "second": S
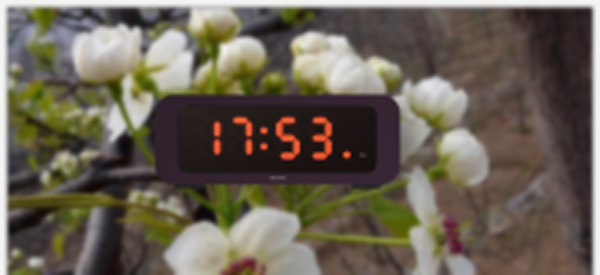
{"hour": 17, "minute": 53}
